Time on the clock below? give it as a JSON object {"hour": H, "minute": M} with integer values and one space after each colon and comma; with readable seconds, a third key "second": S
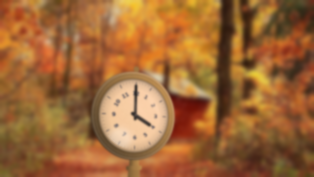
{"hour": 4, "minute": 0}
